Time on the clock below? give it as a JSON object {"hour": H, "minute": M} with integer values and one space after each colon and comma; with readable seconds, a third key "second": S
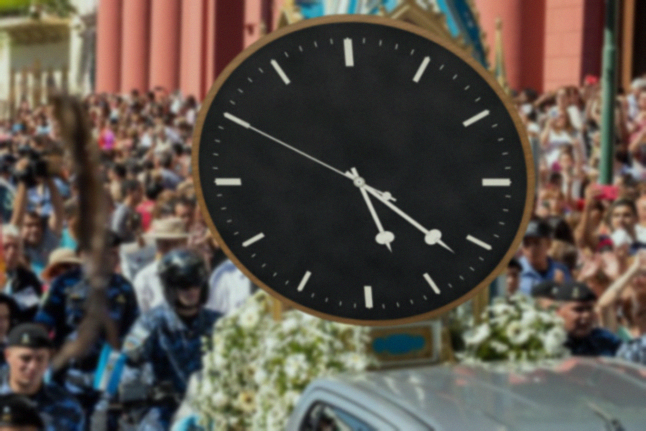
{"hour": 5, "minute": 21, "second": 50}
